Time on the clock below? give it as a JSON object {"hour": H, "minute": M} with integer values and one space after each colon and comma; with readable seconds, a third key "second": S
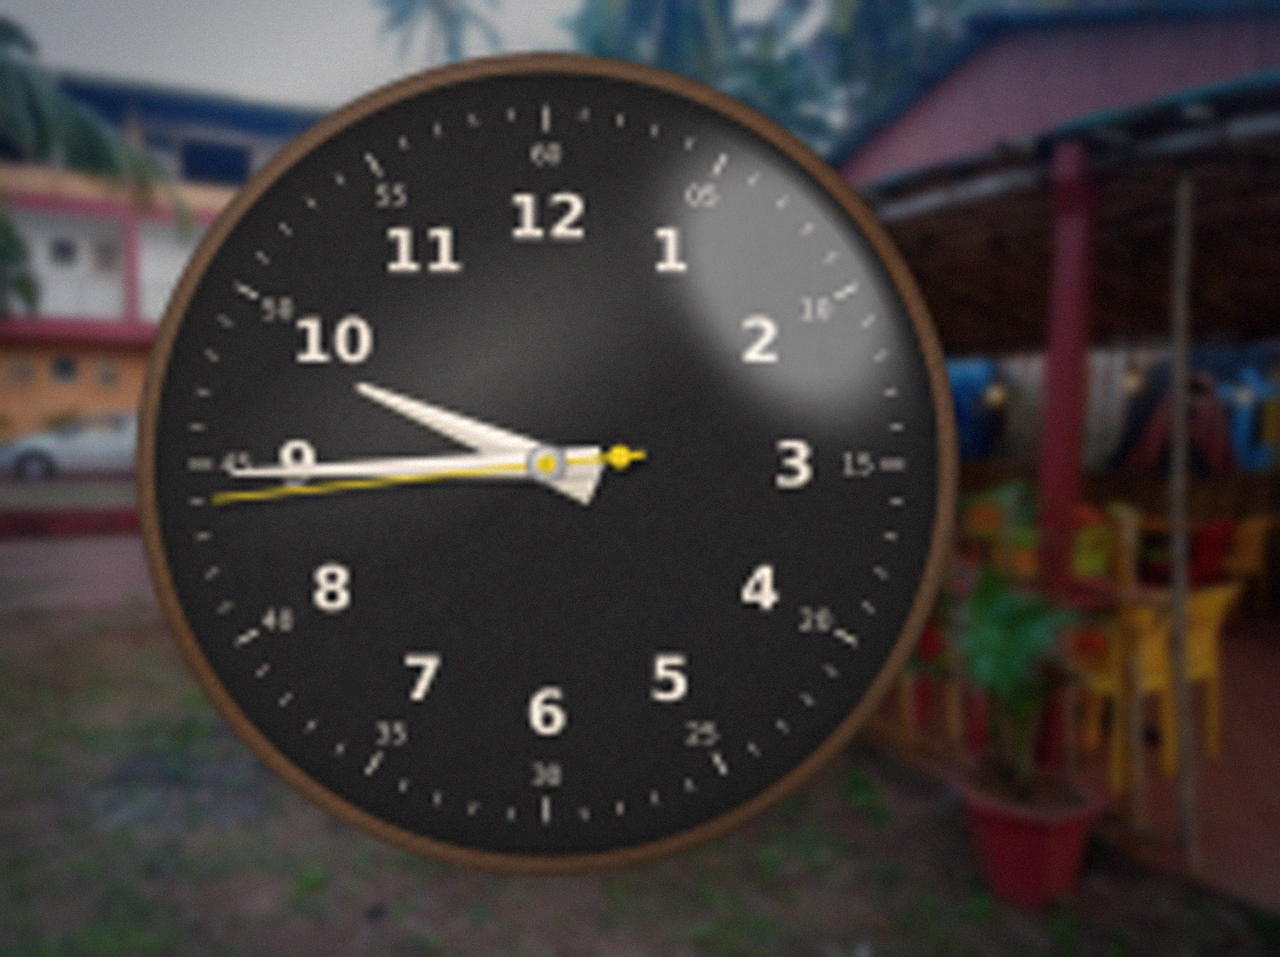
{"hour": 9, "minute": 44, "second": 44}
